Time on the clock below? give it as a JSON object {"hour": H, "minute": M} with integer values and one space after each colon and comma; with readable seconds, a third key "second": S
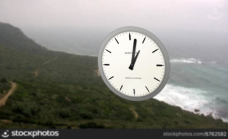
{"hour": 1, "minute": 2}
